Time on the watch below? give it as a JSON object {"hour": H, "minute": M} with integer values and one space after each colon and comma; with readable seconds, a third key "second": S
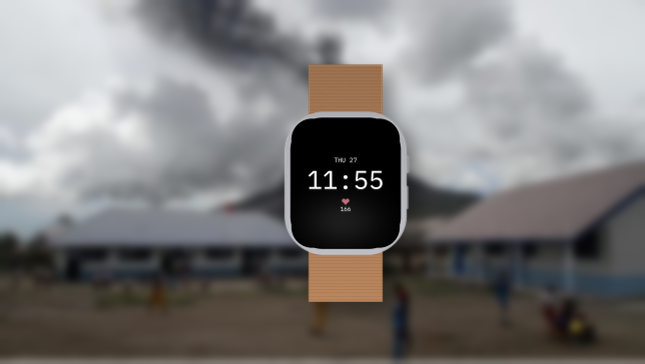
{"hour": 11, "minute": 55}
